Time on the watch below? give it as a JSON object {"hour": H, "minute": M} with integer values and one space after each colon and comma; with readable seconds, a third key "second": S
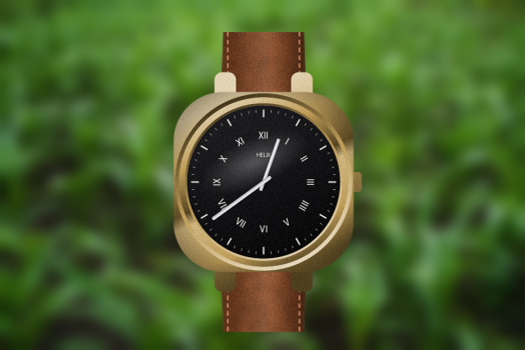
{"hour": 12, "minute": 39}
